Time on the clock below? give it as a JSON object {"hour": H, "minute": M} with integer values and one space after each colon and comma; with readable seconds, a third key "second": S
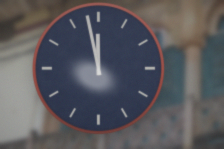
{"hour": 11, "minute": 58}
